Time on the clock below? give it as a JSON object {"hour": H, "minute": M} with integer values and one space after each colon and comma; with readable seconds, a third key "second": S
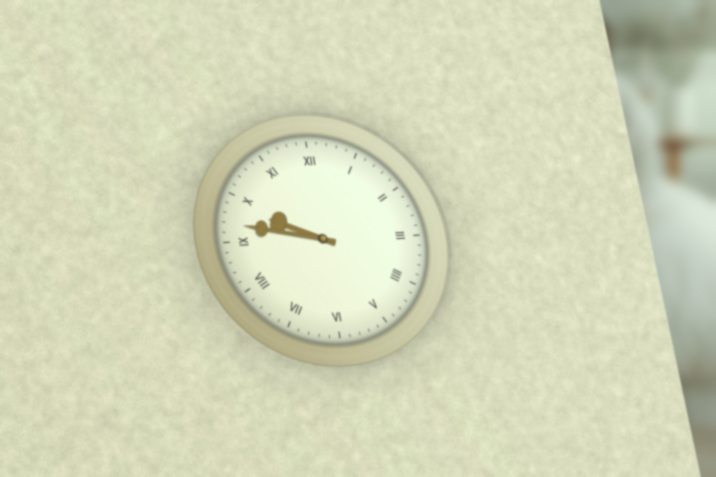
{"hour": 9, "minute": 47}
